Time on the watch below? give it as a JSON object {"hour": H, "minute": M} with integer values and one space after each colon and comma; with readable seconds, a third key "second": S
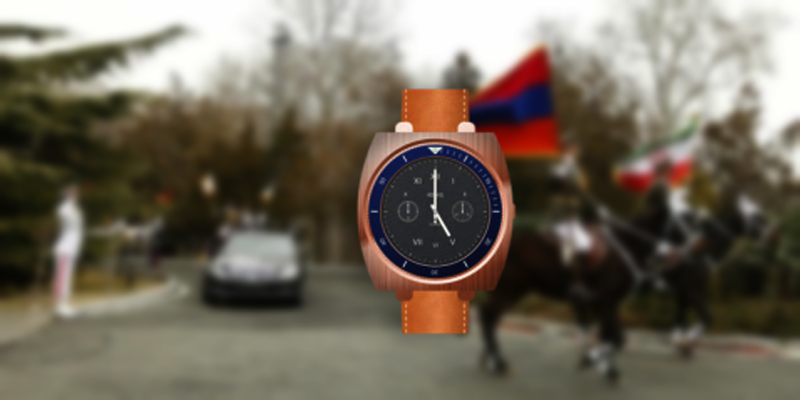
{"hour": 5, "minute": 0}
